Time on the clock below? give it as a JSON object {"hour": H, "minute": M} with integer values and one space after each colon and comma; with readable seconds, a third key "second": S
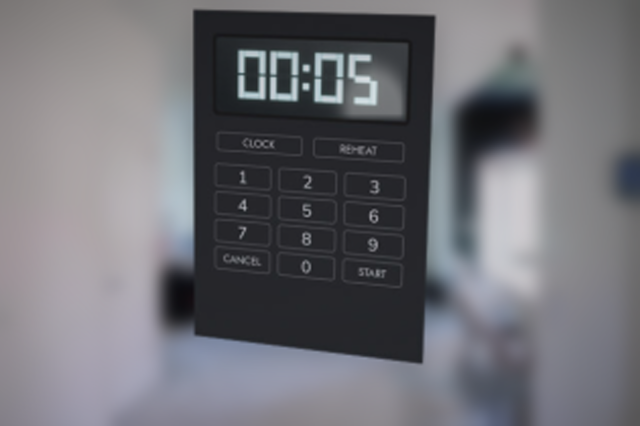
{"hour": 0, "minute": 5}
